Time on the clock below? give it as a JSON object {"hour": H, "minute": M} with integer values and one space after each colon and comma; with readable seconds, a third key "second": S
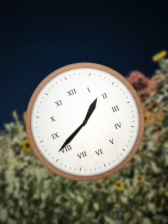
{"hour": 1, "minute": 41}
